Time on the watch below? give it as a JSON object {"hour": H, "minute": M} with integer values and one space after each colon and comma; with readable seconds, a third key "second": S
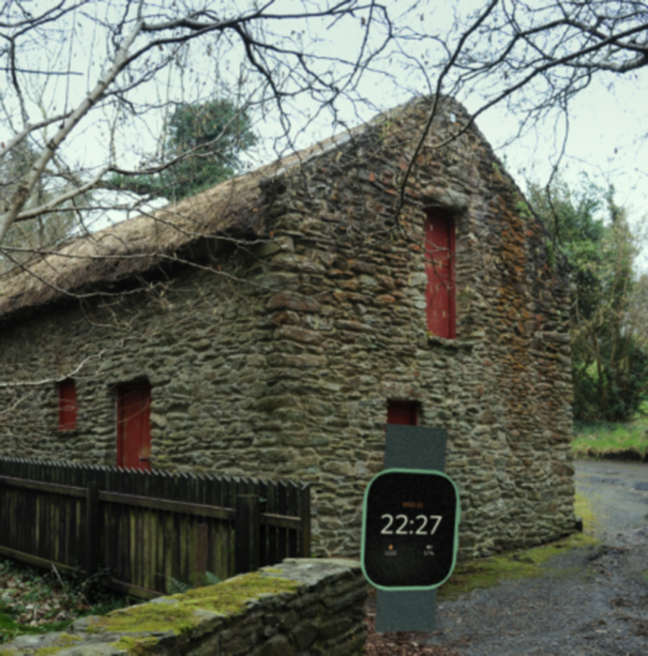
{"hour": 22, "minute": 27}
